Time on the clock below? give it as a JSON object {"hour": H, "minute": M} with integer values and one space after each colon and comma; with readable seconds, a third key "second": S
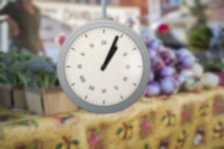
{"hour": 1, "minute": 4}
